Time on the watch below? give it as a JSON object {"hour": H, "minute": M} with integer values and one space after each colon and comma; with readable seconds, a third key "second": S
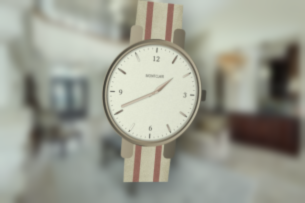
{"hour": 1, "minute": 41}
